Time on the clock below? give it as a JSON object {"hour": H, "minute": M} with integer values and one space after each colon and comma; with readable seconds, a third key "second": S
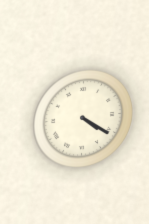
{"hour": 4, "minute": 21}
